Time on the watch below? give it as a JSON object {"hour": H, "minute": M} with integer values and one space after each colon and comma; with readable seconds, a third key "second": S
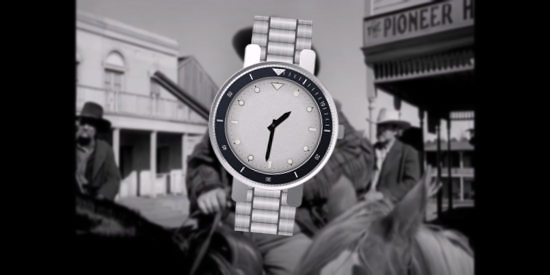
{"hour": 1, "minute": 31}
